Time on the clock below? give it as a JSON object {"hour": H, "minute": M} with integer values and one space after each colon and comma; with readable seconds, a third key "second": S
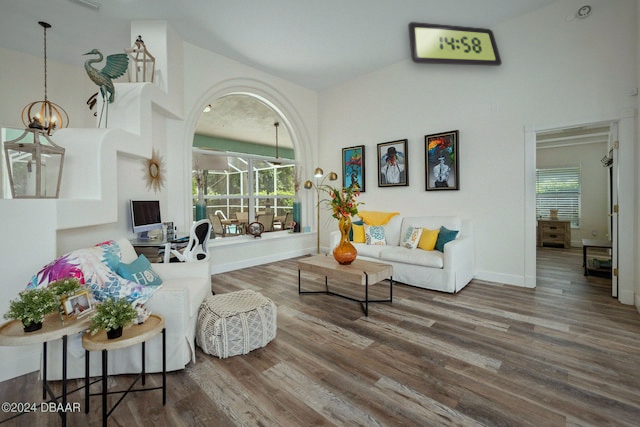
{"hour": 14, "minute": 58}
